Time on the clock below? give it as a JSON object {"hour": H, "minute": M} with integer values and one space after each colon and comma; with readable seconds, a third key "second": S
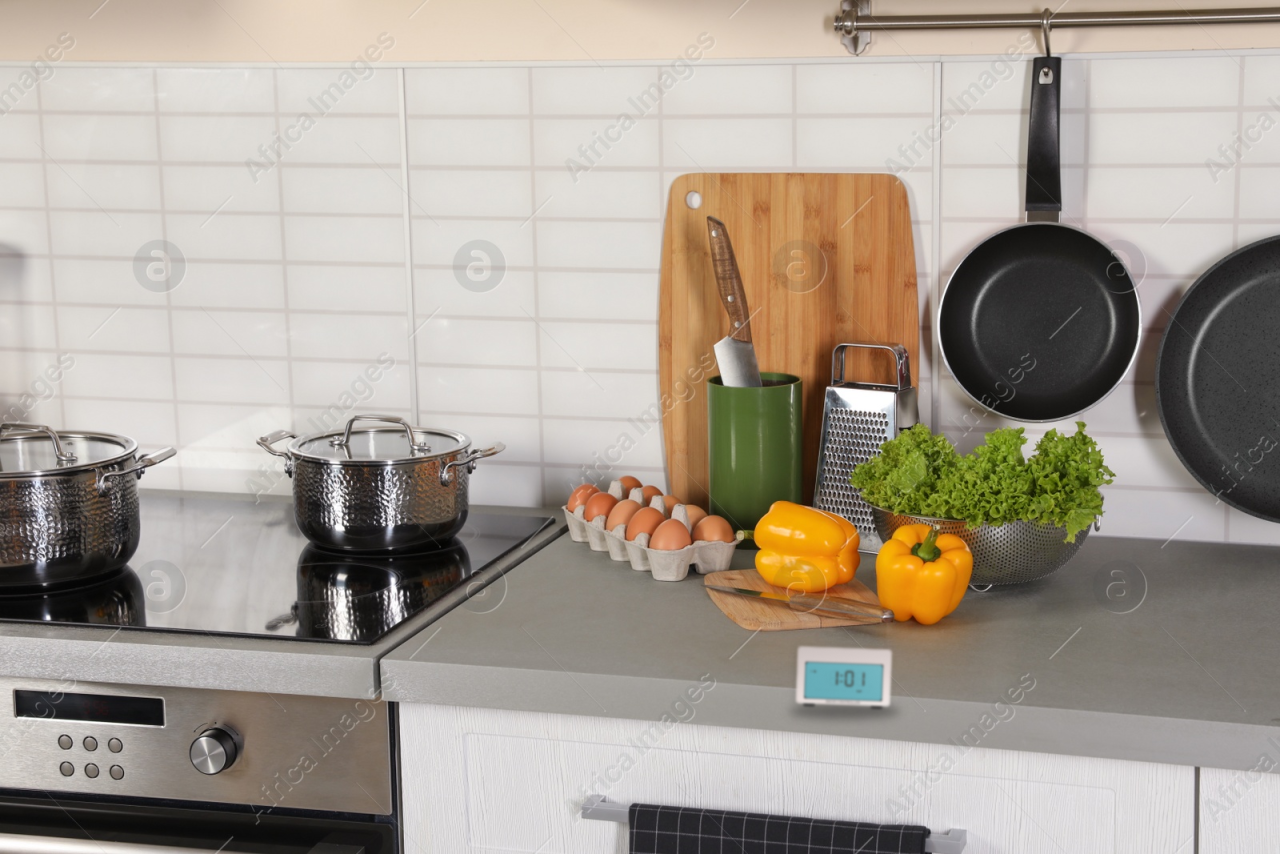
{"hour": 1, "minute": 1}
